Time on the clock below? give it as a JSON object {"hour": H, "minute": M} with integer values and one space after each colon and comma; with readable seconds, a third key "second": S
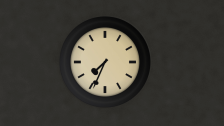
{"hour": 7, "minute": 34}
